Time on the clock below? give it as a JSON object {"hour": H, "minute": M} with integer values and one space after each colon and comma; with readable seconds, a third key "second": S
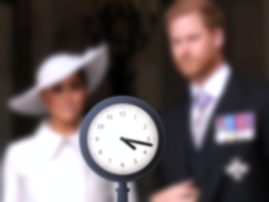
{"hour": 4, "minute": 17}
